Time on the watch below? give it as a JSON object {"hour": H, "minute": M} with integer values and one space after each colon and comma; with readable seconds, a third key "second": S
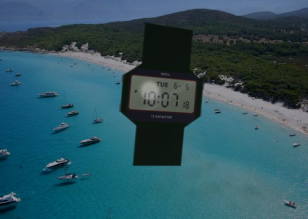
{"hour": 10, "minute": 7, "second": 18}
